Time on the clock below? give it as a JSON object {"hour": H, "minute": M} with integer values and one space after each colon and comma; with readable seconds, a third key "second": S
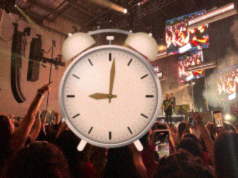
{"hour": 9, "minute": 1}
